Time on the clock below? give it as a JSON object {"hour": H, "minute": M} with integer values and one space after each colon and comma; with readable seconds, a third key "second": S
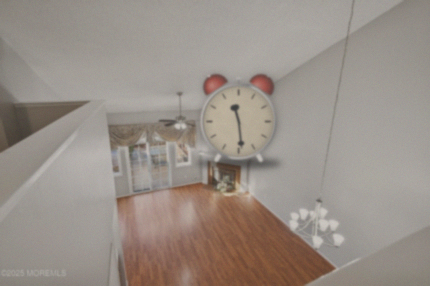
{"hour": 11, "minute": 29}
